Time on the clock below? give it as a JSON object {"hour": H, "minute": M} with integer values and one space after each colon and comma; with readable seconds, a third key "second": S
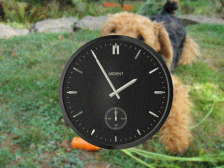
{"hour": 1, "minute": 55}
